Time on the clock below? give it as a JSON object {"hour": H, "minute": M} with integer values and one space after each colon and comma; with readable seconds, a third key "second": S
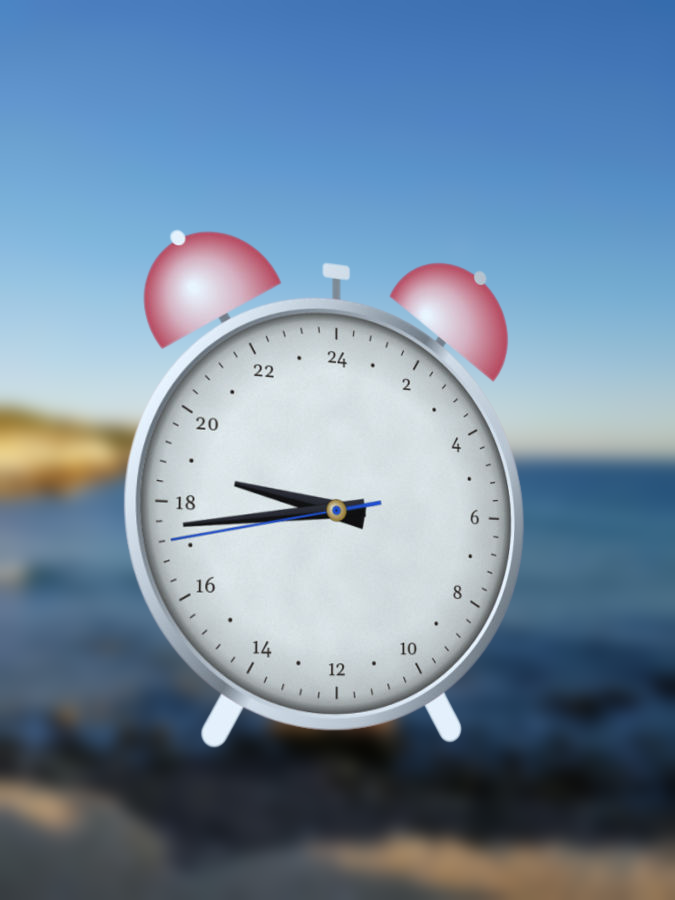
{"hour": 18, "minute": 43, "second": 43}
